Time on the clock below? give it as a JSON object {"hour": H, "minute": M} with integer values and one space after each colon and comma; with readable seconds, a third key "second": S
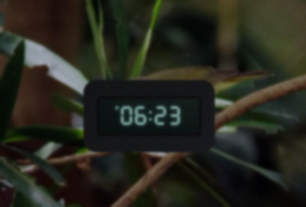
{"hour": 6, "minute": 23}
